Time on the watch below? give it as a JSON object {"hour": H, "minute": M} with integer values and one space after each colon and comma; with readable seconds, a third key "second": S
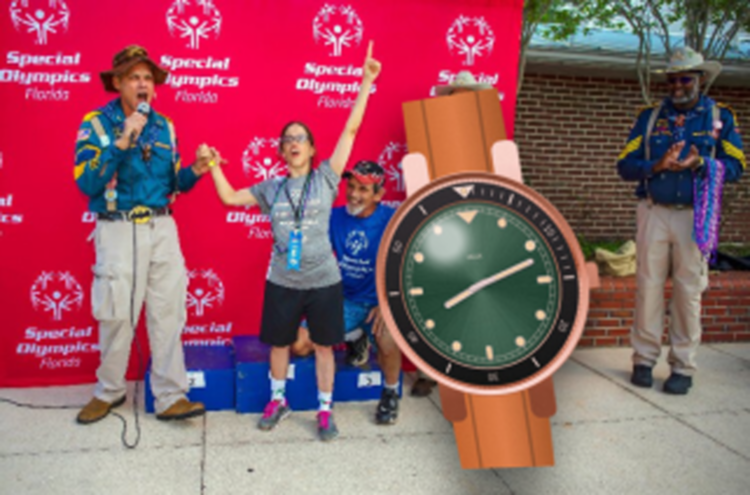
{"hour": 8, "minute": 12}
